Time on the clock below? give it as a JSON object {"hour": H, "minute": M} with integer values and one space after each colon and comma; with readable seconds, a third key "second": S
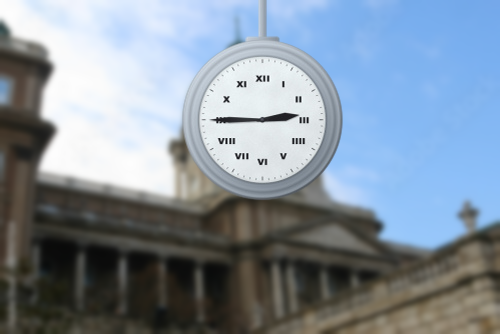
{"hour": 2, "minute": 45}
